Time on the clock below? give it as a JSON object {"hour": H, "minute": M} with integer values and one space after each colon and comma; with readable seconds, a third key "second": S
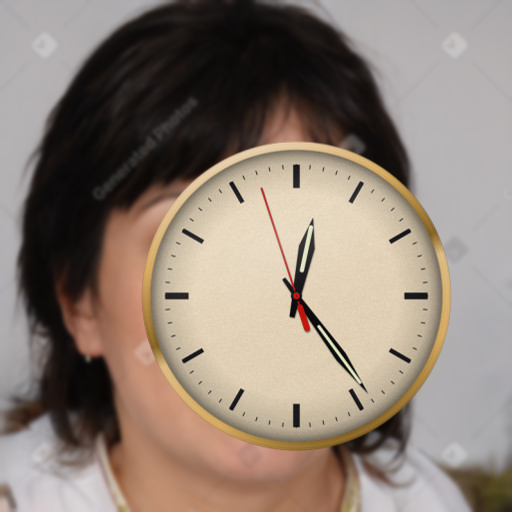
{"hour": 12, "minute": 23, "second": 57}
